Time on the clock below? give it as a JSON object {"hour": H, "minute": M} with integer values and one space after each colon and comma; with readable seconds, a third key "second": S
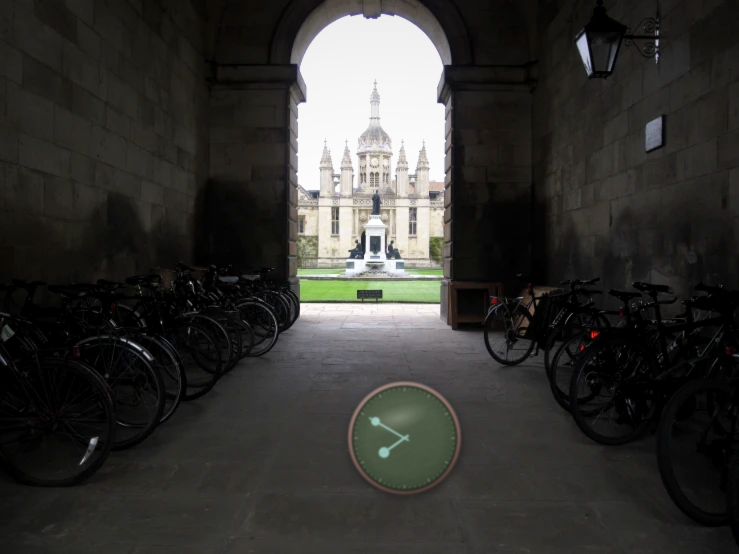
{"hour": 7, "minute": 50}
